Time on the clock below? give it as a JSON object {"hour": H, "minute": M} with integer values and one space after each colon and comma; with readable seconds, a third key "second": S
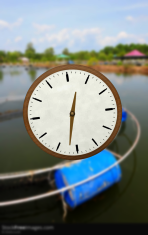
{"hour": 12, "minute": 32}
